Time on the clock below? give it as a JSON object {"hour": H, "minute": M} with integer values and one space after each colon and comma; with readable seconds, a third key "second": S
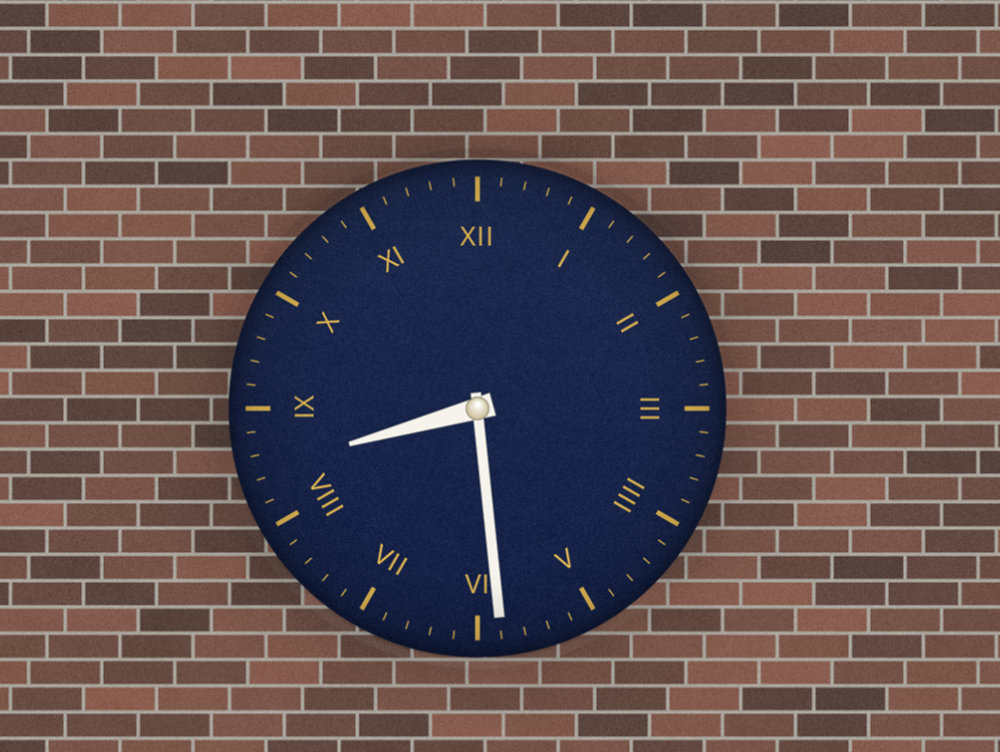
{"hour": 8, "minute": 29}
